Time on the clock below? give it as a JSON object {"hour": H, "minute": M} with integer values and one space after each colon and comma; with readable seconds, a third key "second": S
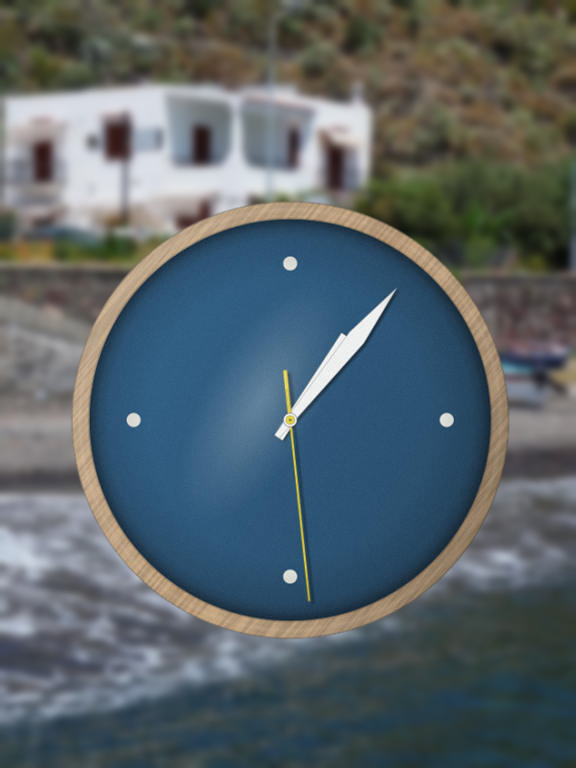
{"hour": 1, "minute": 6, "second": 29}
